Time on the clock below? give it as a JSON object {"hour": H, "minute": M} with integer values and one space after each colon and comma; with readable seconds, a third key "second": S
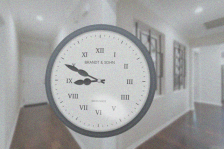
{"hour": 8, "minute": 49}
